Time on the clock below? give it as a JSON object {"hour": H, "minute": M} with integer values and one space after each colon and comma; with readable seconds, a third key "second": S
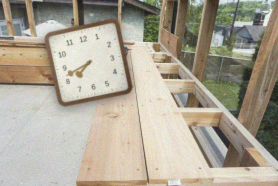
{"hour": 7, "minute": 42}
